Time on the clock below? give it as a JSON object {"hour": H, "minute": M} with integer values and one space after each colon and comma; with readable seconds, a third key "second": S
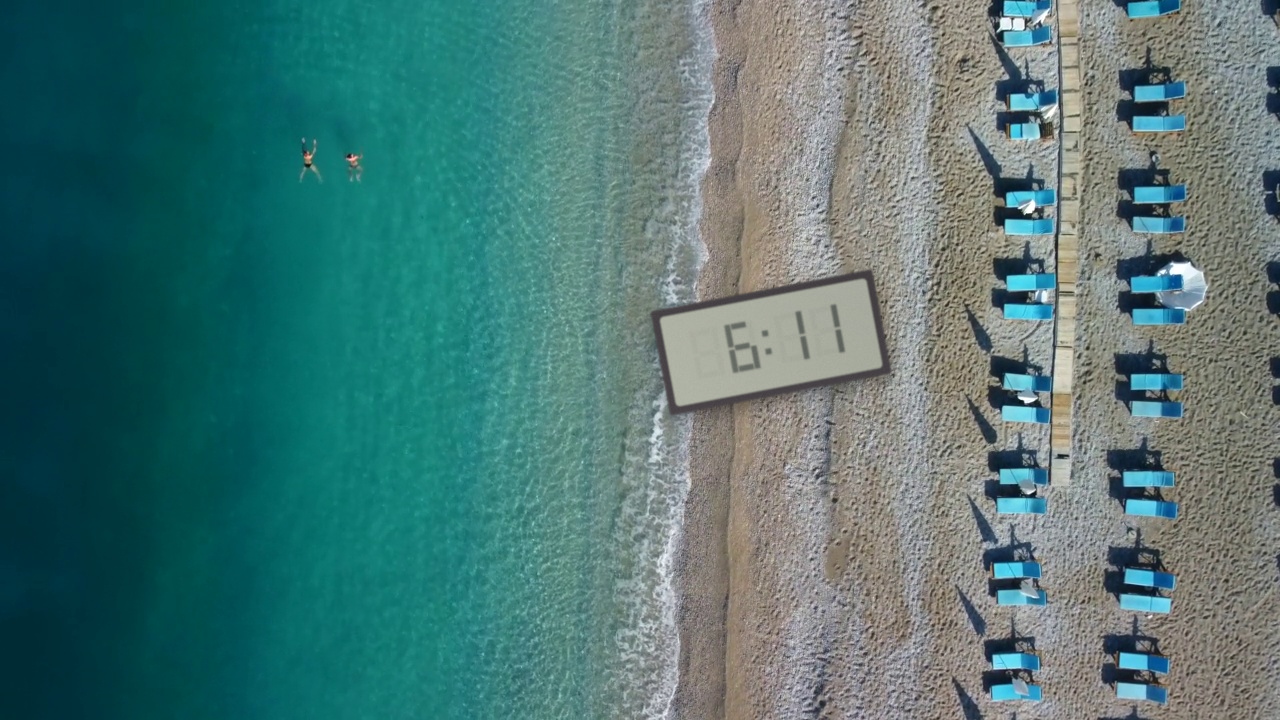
{"hour": 6, "minute": 11}
